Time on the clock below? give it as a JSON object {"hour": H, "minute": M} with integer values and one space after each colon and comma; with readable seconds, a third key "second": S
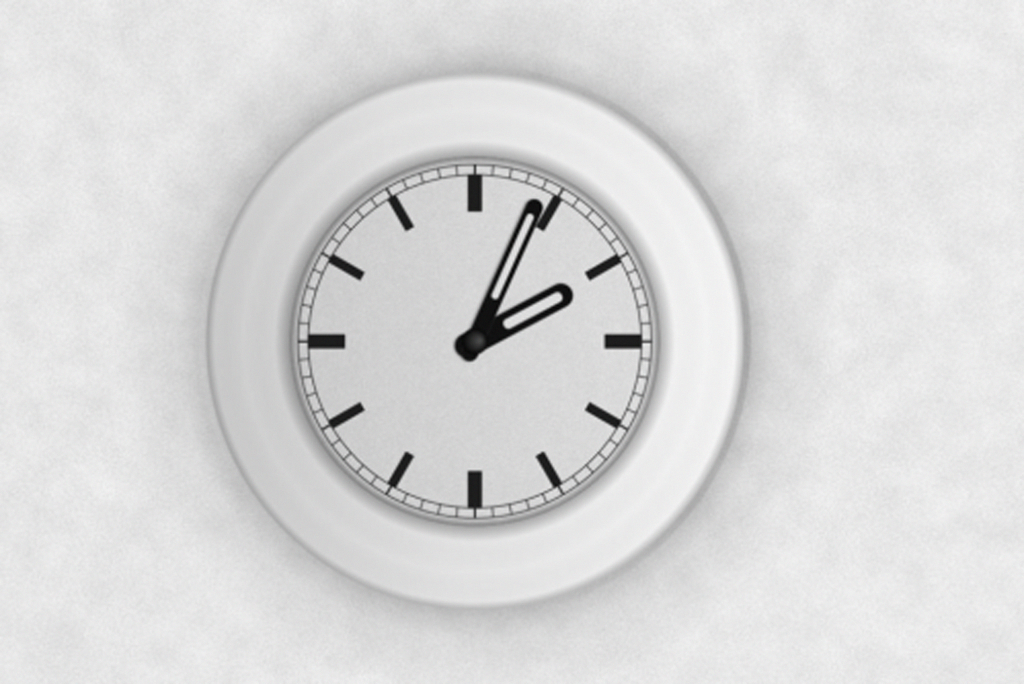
{"hour": 2, "minute": 4}
